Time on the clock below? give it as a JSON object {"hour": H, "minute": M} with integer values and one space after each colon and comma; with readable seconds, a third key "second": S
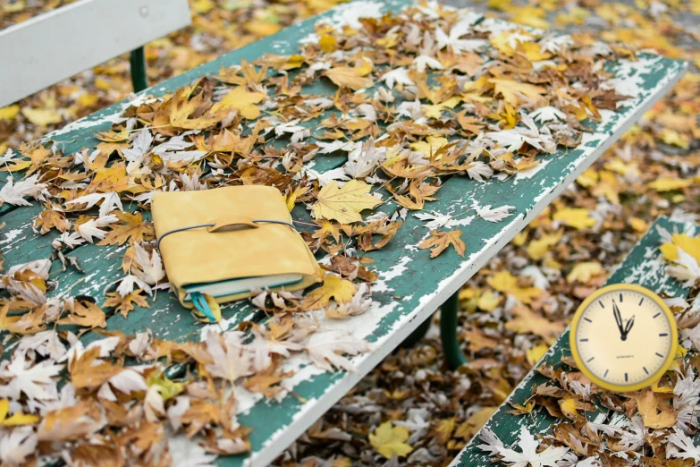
{"hour": 12, "minute": 58}
